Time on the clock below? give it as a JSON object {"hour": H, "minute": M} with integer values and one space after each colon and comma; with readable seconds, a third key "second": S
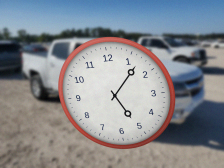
{"hour": 5, "minute": 7}
